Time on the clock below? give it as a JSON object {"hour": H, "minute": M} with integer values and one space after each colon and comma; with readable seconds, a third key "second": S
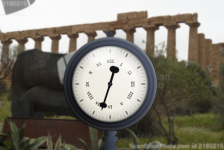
{"hour": 12, "minute": 33}
